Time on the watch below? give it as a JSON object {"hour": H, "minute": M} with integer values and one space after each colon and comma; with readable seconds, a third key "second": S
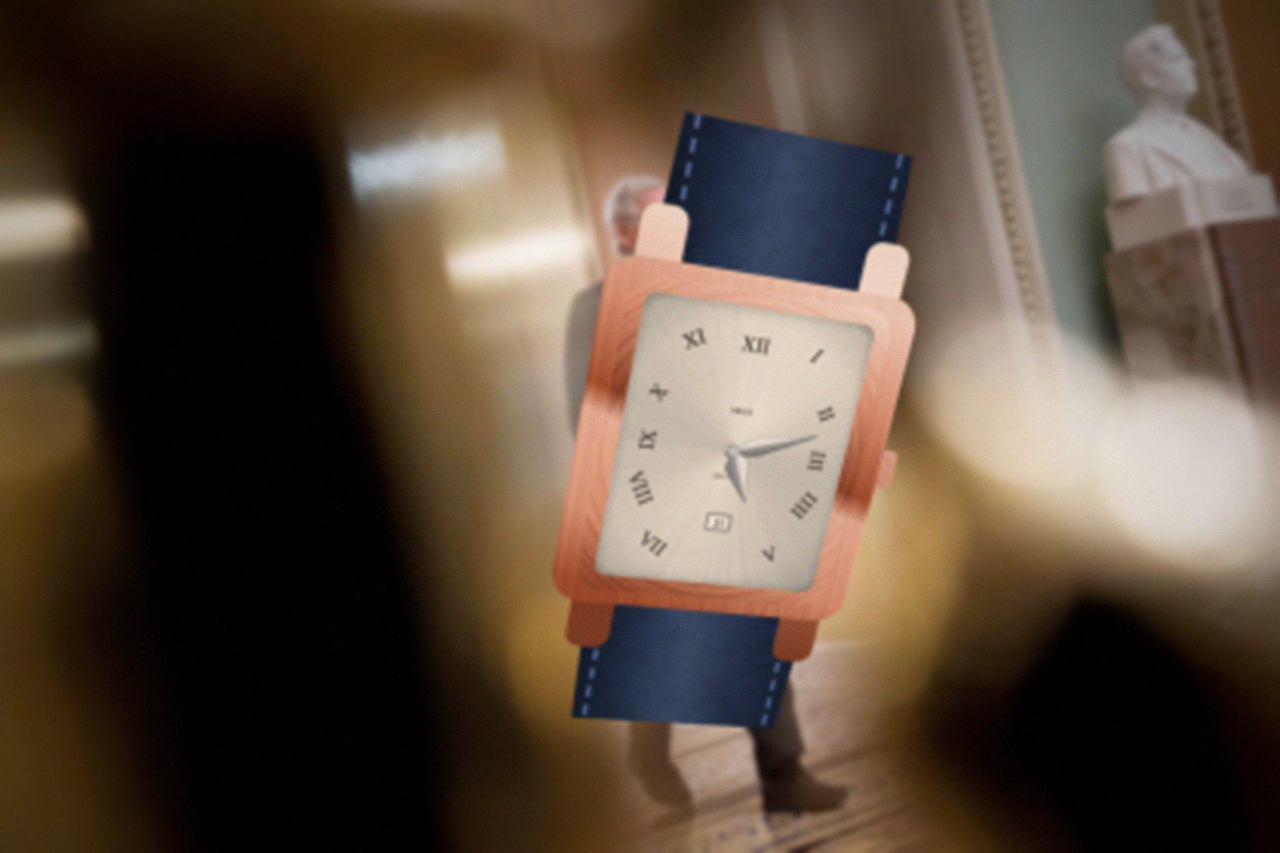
{"hour": 5, "minute": 12}
